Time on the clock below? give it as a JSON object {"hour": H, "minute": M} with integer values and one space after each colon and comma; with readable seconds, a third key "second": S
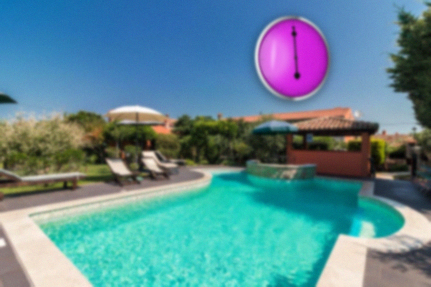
{"hour": 6, "minute": 0}
